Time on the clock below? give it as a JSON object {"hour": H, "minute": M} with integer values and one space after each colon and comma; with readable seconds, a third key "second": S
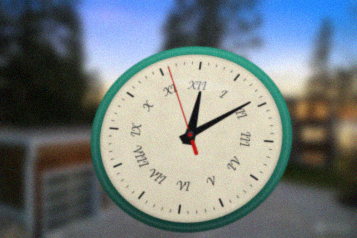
{"hour": 12, "minute": 8, "second": 56}
